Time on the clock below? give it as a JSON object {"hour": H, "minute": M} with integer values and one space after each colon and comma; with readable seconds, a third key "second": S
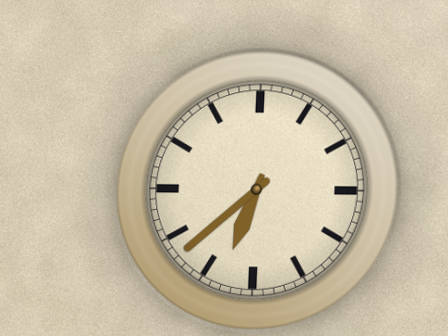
{"hour": 6, "minute": 38}
